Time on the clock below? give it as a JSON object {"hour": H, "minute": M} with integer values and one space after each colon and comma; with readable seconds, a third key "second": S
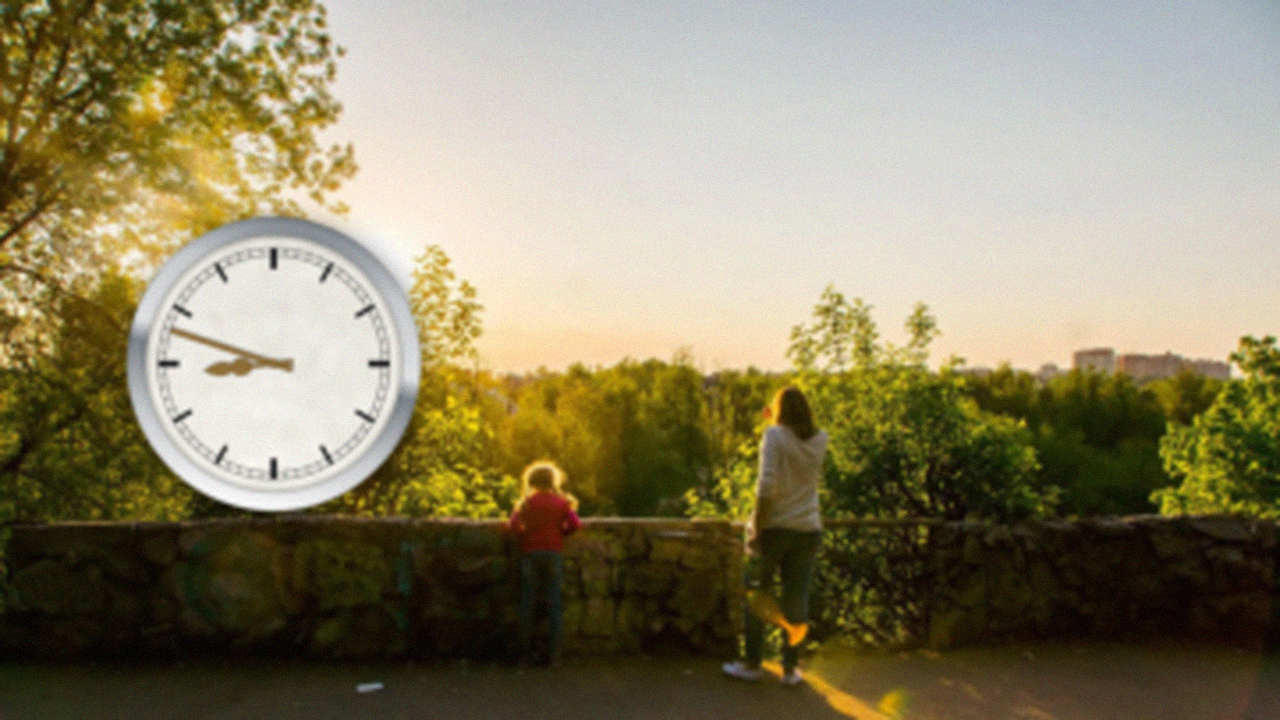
{"hour": 8, "minute": 48}
